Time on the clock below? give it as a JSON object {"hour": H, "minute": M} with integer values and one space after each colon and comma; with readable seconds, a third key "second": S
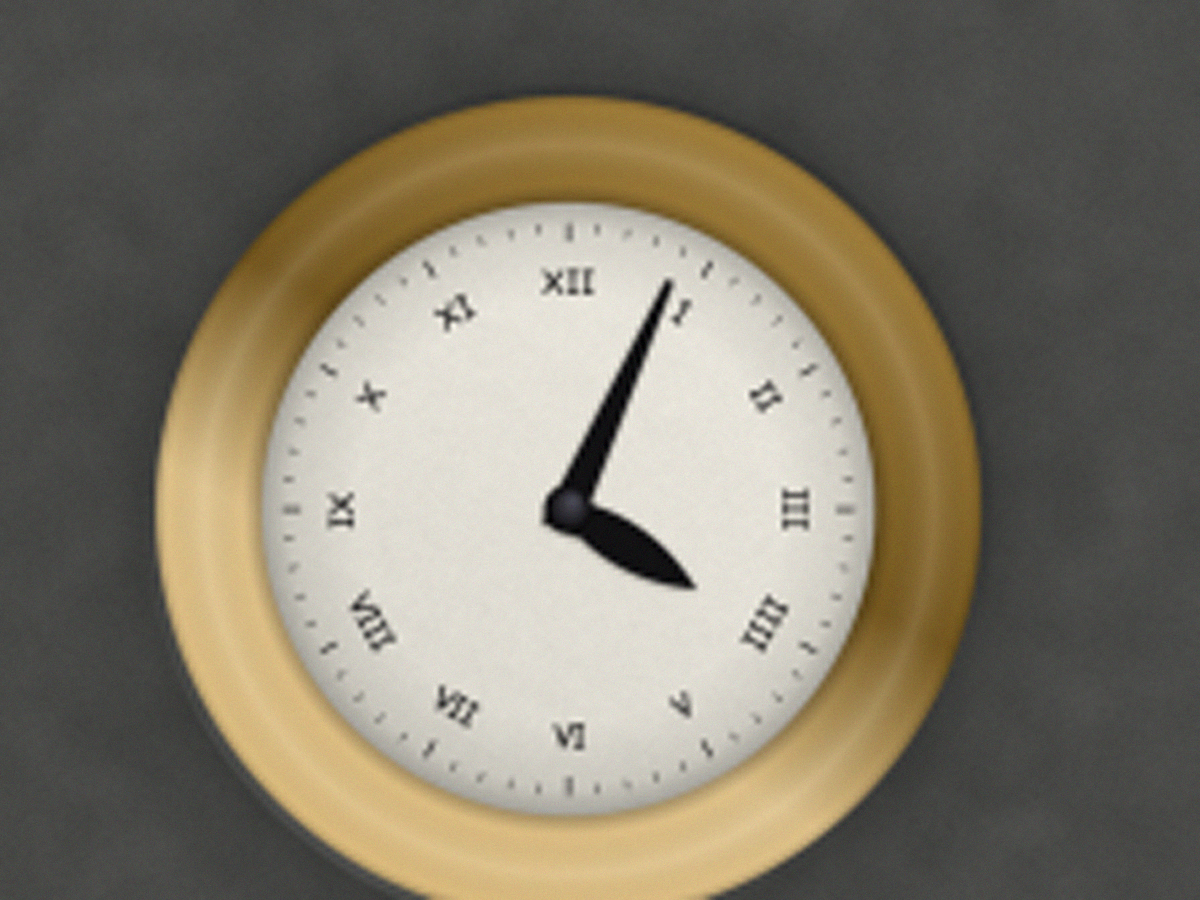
{"hour": 4, "minute": 4}
